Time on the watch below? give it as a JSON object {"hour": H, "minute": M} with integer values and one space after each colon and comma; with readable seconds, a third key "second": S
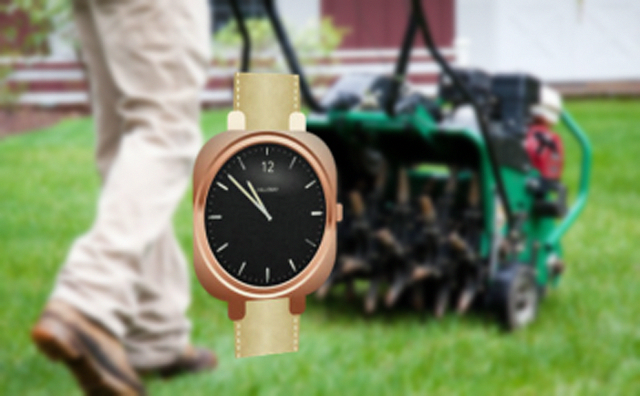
{"hour": 10, "minute": 52}
